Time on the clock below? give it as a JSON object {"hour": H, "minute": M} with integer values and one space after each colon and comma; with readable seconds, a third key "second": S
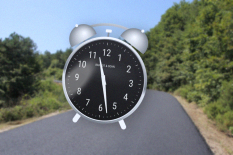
{"hour": 11, "minute": 28}
